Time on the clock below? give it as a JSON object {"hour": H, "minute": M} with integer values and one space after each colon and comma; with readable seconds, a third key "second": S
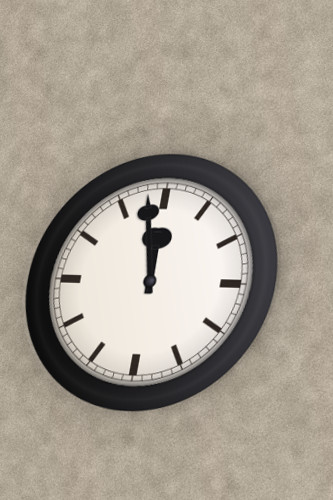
{"hour": 11, "minute": 58}
